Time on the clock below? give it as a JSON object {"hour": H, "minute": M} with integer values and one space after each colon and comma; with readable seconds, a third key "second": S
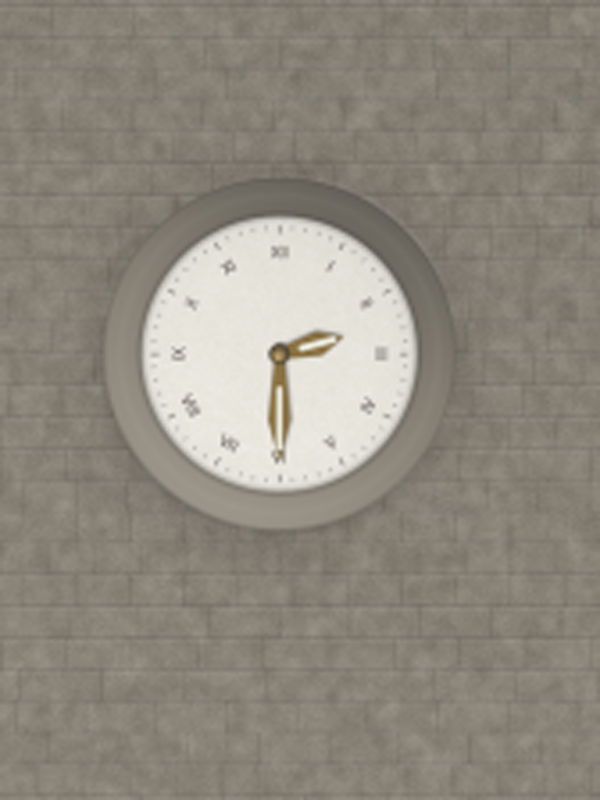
{"hour": 2, "minute": 30}
